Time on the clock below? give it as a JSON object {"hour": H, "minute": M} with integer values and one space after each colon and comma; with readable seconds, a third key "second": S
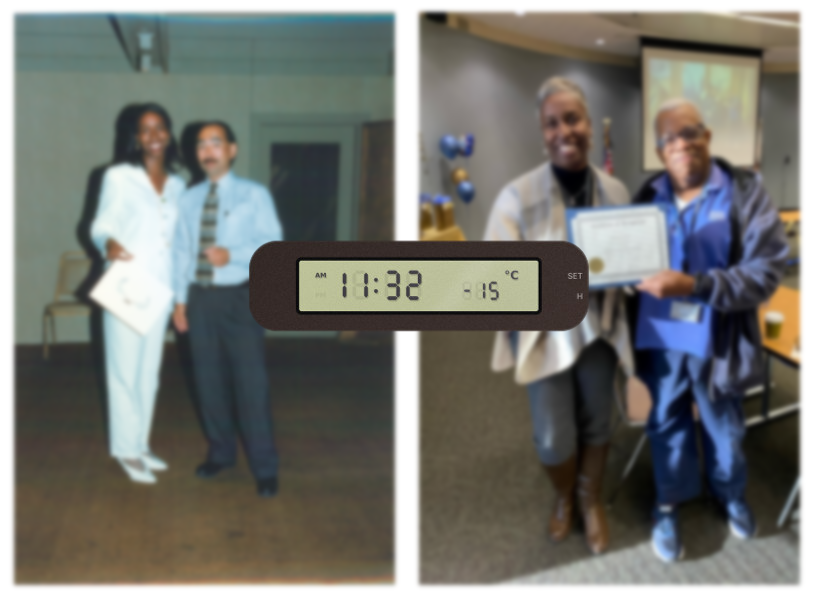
{"hour": 11, "minute": 32}
